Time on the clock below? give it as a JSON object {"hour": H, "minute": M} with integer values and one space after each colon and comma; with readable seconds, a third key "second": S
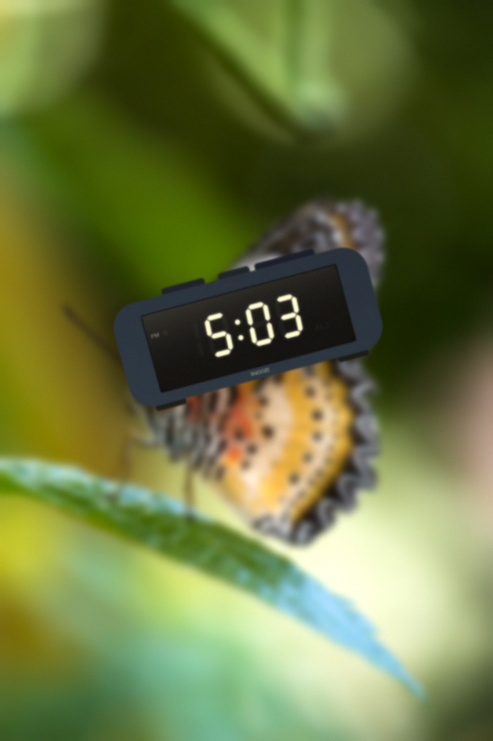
{"hour": 5, "minute": 3}
